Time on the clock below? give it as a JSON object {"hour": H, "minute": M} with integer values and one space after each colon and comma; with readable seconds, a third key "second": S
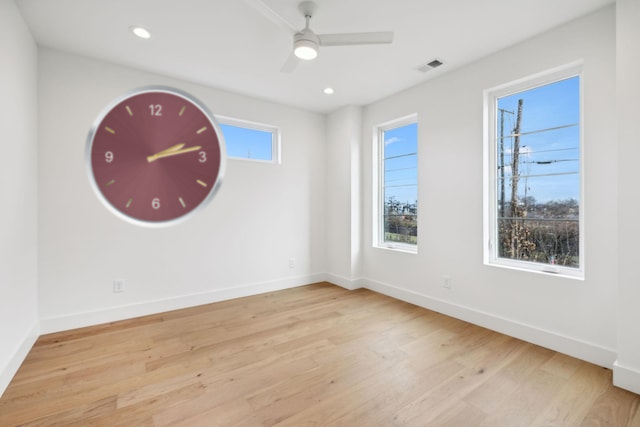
{"hour": 2, "minute": 13}
